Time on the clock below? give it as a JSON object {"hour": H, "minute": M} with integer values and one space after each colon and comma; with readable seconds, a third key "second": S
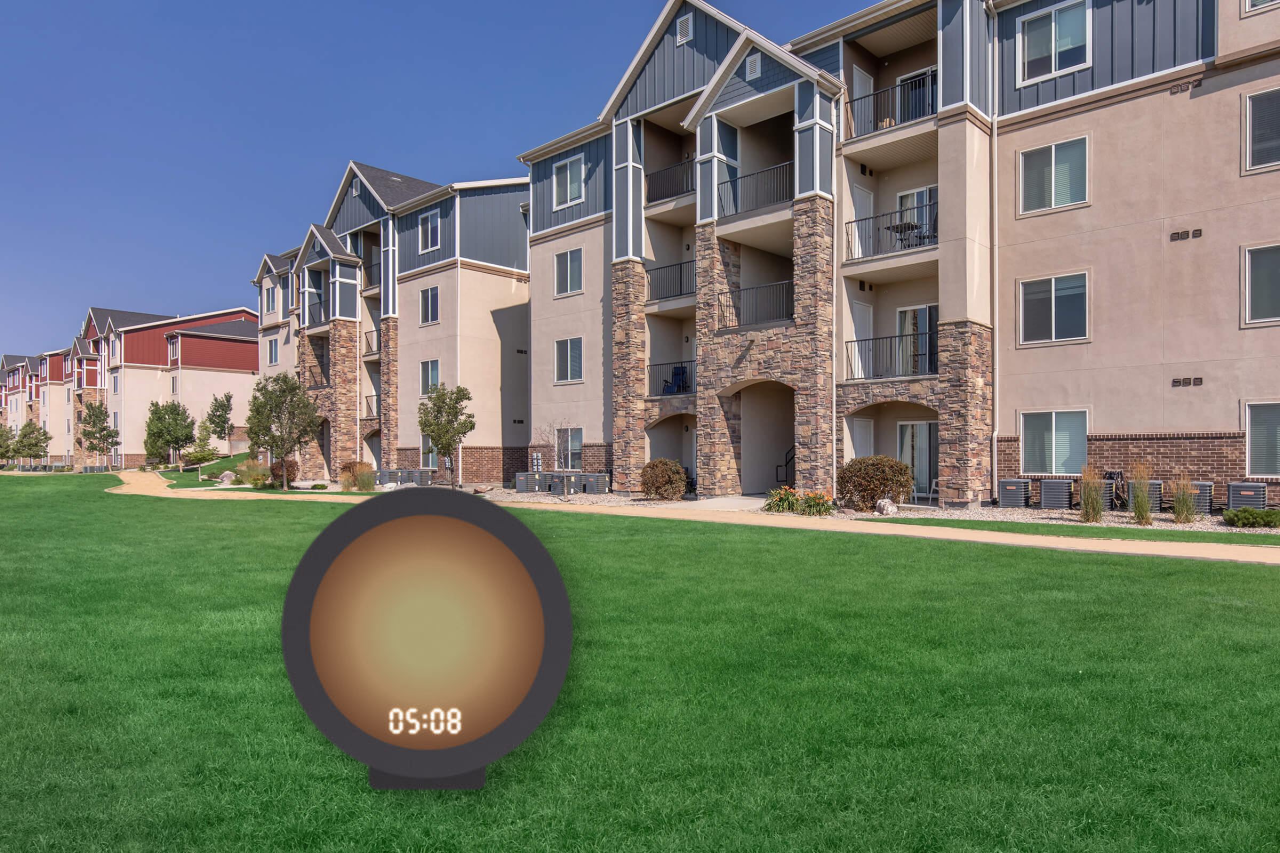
{"hour": 5, "minute": 8}
